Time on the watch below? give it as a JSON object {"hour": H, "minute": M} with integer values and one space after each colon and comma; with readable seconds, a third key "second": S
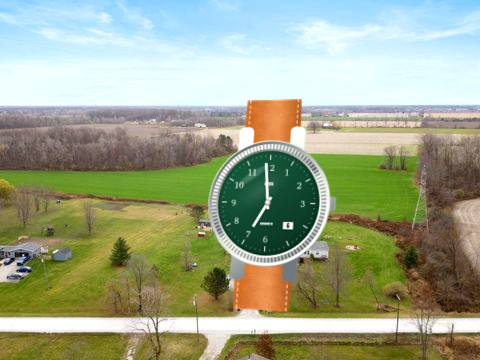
{"hour": 6, "minute": 59}
